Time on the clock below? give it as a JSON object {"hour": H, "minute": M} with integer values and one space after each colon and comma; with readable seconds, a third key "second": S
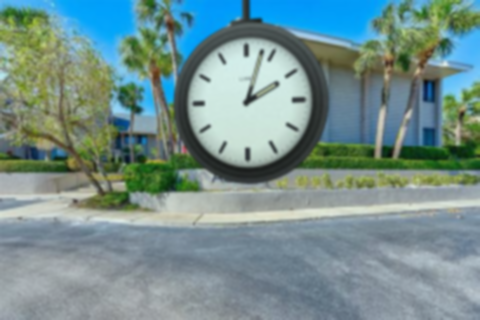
{"hour": 2, "minute": 3}
